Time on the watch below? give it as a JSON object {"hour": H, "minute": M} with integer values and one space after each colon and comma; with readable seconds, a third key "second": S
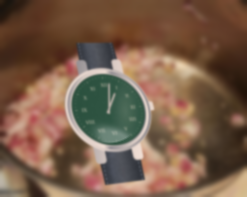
{"hour": 1, "minute": 2}
